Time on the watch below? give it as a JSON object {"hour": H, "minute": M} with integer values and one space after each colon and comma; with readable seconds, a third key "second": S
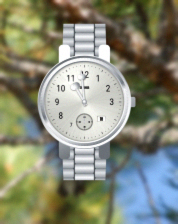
{"hour": 10, "minute": 59}
